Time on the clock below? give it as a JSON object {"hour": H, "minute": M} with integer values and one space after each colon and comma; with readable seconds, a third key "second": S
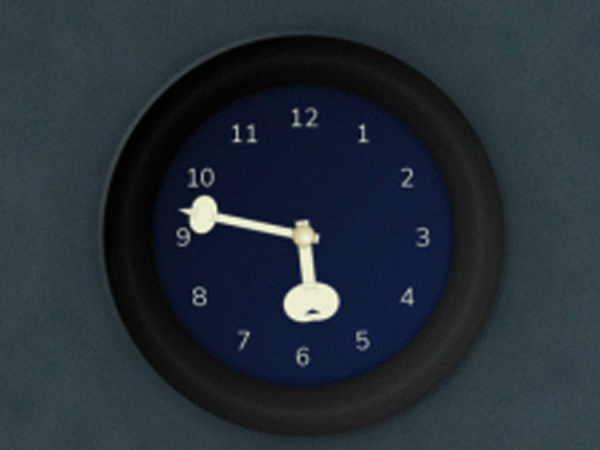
{"hour": 5, "minute": 47}
